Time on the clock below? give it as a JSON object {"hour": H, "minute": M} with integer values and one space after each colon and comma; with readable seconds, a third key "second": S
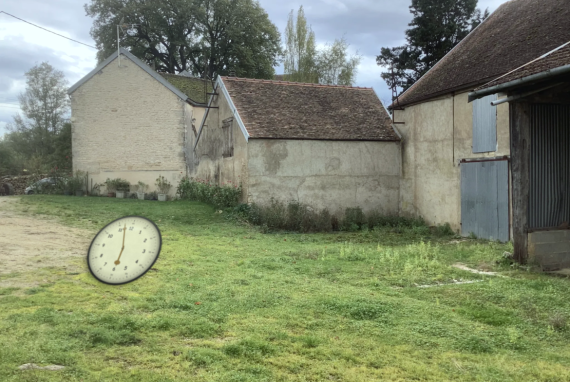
{"hour": 5, "minute": 57}
